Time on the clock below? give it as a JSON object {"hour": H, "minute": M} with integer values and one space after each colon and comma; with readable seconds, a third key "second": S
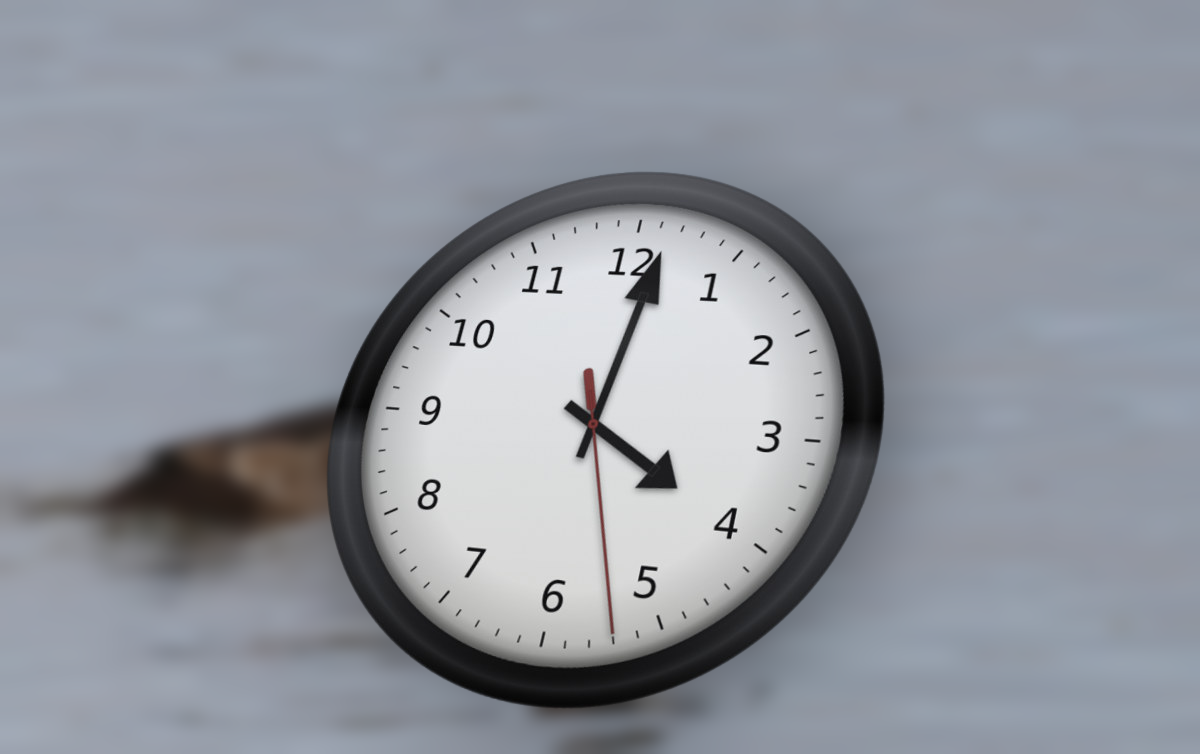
{"hour": 4, "minute": 1, "second": 27}
